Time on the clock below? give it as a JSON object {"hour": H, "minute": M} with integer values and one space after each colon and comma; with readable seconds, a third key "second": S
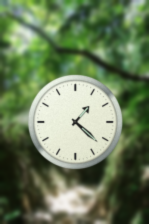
{"hour": 1, "minute": 22}
